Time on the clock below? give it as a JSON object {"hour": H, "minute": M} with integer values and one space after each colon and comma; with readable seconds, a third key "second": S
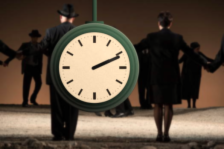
{"hour": 2, "minute": 11}
